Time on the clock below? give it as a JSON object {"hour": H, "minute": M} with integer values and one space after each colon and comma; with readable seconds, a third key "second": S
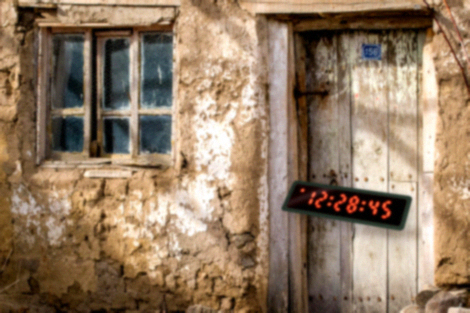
{"hour": 12, "minute": 28, "second": 45}
